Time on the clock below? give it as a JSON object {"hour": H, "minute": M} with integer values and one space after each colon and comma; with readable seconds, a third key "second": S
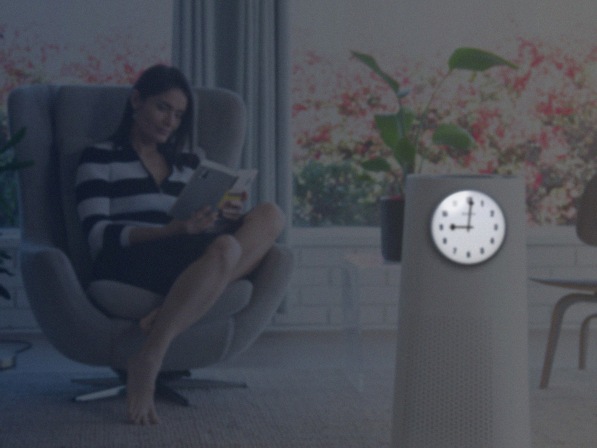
{"hour": 9, "minute": 1}
